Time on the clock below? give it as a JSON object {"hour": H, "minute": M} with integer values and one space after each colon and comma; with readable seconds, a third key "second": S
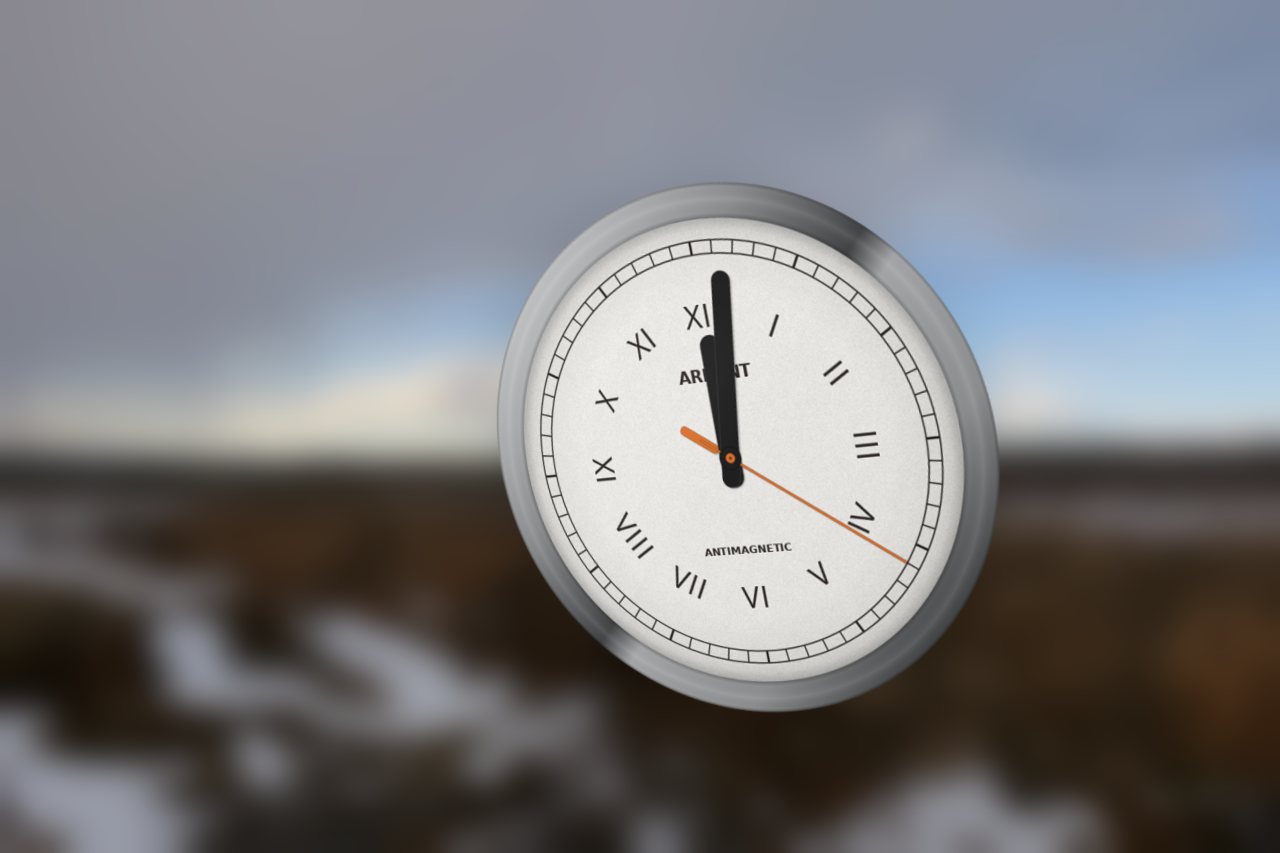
{"hour": 12, "minute": 1, "second": 21}
